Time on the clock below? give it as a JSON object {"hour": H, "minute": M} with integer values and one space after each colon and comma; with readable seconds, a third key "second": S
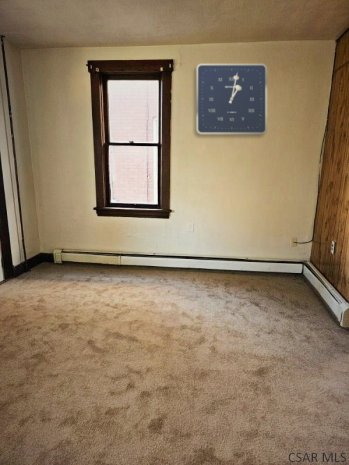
{"hour": 1, "minute": 2}
